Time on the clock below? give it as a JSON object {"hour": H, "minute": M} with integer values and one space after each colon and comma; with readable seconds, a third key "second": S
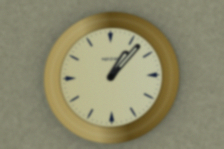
{"hour": 1, "minute": 7}
